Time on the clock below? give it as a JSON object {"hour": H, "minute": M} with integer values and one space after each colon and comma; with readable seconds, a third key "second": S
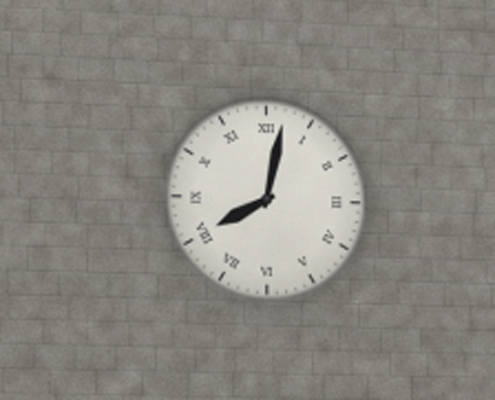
{"hour": 8, "minute": 2}
